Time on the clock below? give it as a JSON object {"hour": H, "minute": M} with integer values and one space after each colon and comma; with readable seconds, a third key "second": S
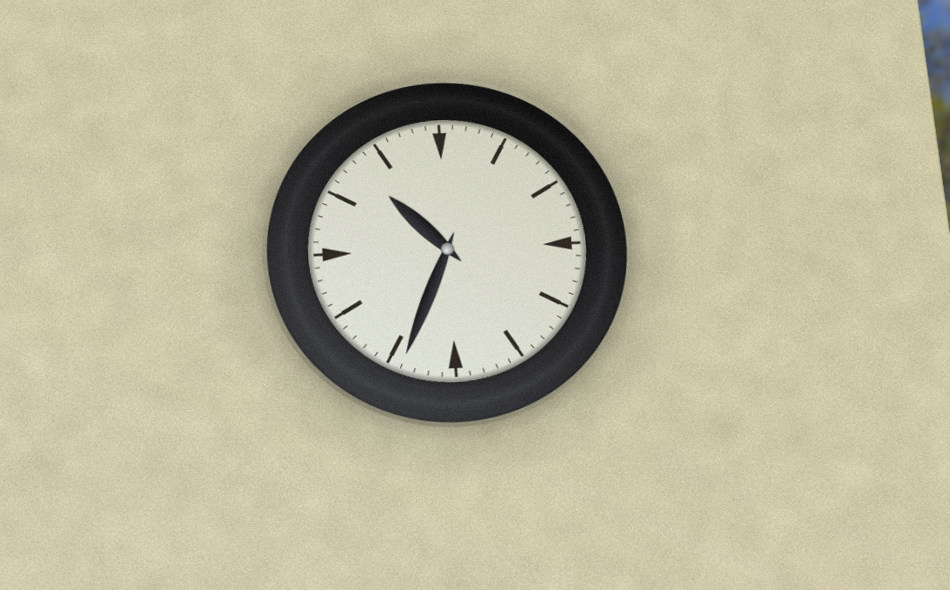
{"hour": 10, "minute": 34}
